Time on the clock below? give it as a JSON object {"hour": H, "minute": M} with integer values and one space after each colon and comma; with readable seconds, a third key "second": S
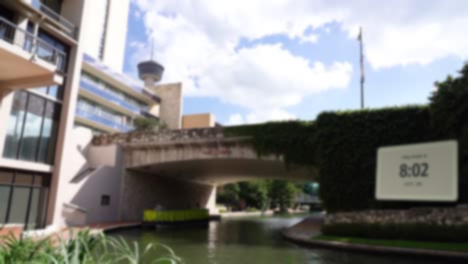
{"hour": 8, "minute": 2}
